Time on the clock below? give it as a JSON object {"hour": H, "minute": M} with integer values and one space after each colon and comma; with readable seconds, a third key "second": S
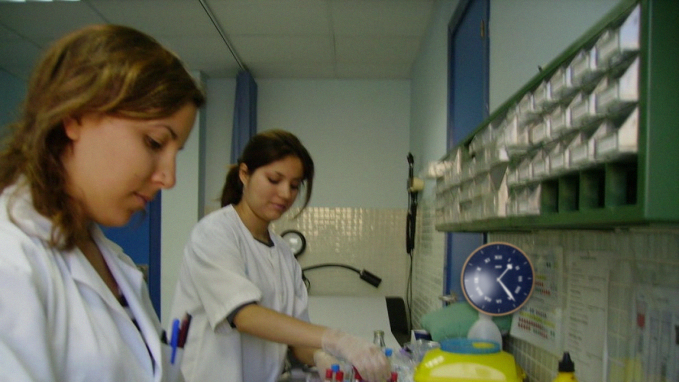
{"hour": 1, "minute": 24}
